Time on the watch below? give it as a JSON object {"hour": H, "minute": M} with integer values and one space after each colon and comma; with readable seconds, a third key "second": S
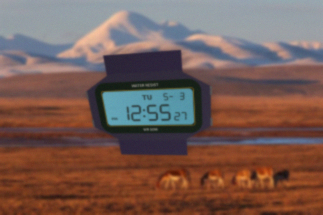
{"hour": 12, "minute": 55}
